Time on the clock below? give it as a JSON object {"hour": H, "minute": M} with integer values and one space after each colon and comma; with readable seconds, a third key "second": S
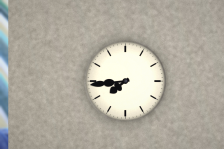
{"hour": 7, "minute": 44}
